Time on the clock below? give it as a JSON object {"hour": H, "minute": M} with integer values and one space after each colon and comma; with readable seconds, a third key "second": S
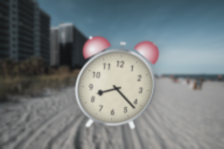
{"hour": 8, "minute": 22}
